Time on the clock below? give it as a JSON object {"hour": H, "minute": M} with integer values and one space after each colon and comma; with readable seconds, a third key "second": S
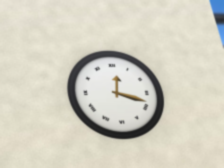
{"hour": 12, "minute": 18}
